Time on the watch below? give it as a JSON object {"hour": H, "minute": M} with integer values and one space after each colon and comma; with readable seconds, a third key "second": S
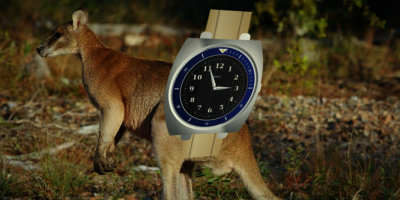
{"hour": 2, "minute": 56}
